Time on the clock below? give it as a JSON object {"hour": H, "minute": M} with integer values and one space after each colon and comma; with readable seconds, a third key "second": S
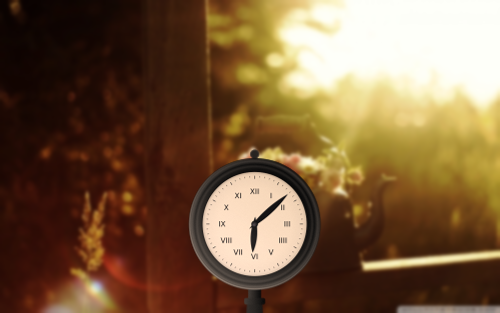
{"hour": 6, "minute": 8}
